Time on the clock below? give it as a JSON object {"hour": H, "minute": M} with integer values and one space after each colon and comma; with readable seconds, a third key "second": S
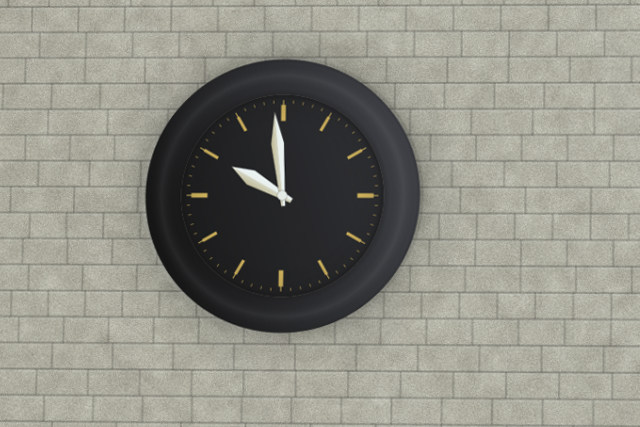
{"hour": 9, "minute": 59}
